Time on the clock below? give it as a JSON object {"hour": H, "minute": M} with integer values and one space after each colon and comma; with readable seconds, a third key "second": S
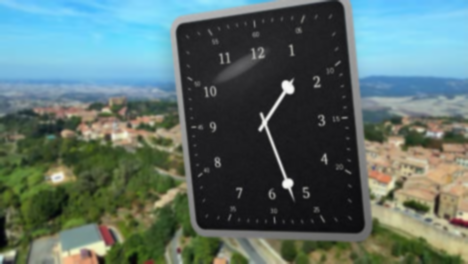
{"hour": 1, "minute": 27}
